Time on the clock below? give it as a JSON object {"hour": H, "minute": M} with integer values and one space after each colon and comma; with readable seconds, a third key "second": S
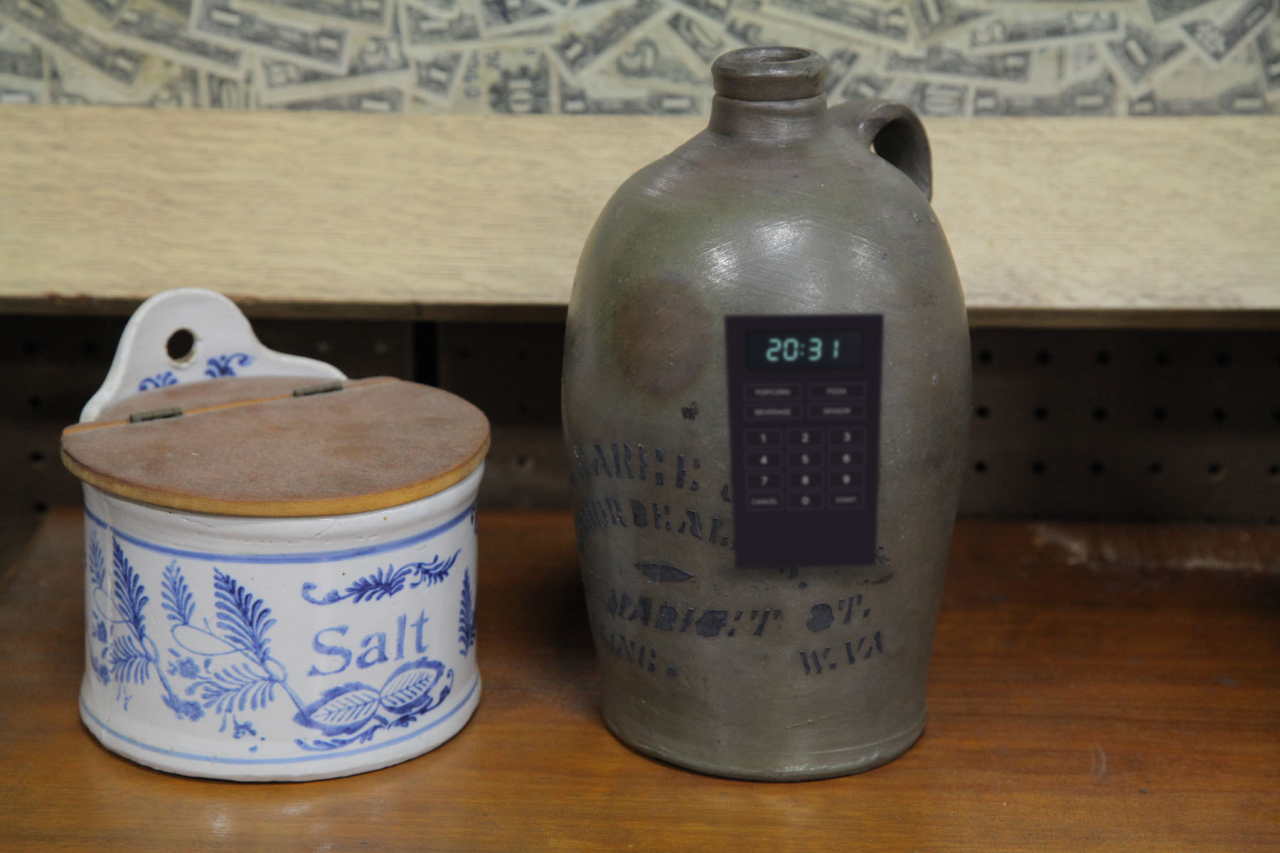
{"hour": 20, "minute": 31}
